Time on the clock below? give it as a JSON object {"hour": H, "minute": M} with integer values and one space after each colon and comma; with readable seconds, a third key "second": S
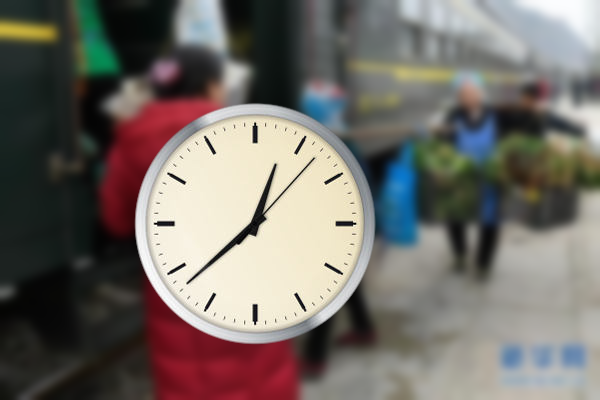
{"hour": 12, "minute": 38, "second": 7}
